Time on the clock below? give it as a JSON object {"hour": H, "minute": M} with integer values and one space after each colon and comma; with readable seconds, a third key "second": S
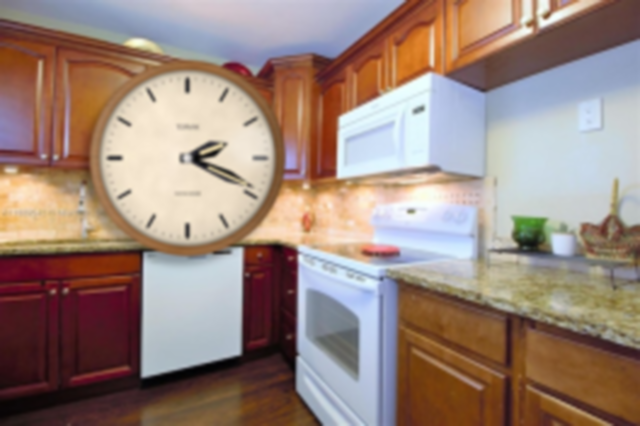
{"hour": 2, "minute": 19}
